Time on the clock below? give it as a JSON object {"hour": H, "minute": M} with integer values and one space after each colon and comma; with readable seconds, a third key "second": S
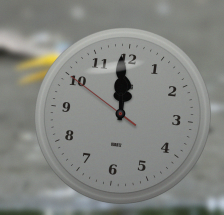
{"hour": 11, "minute": 58, "second": 50}
